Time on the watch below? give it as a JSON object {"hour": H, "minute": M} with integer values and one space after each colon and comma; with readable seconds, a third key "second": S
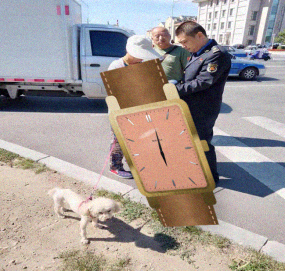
{"hour": 6, "minute": 1}
